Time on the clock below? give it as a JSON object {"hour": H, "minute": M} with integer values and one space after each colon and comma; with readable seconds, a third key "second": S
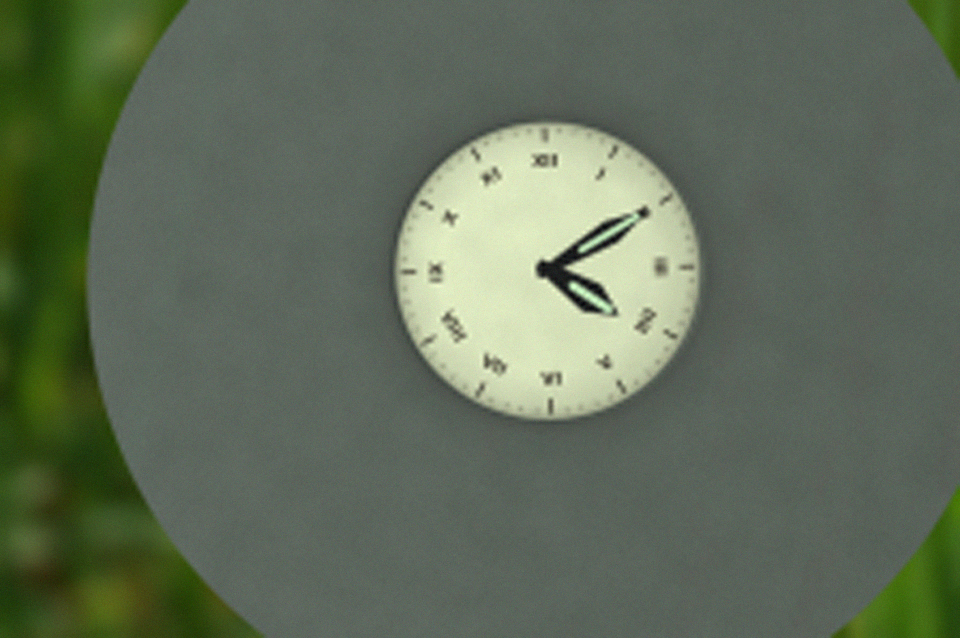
{"hour": 4, "minute": 10}
